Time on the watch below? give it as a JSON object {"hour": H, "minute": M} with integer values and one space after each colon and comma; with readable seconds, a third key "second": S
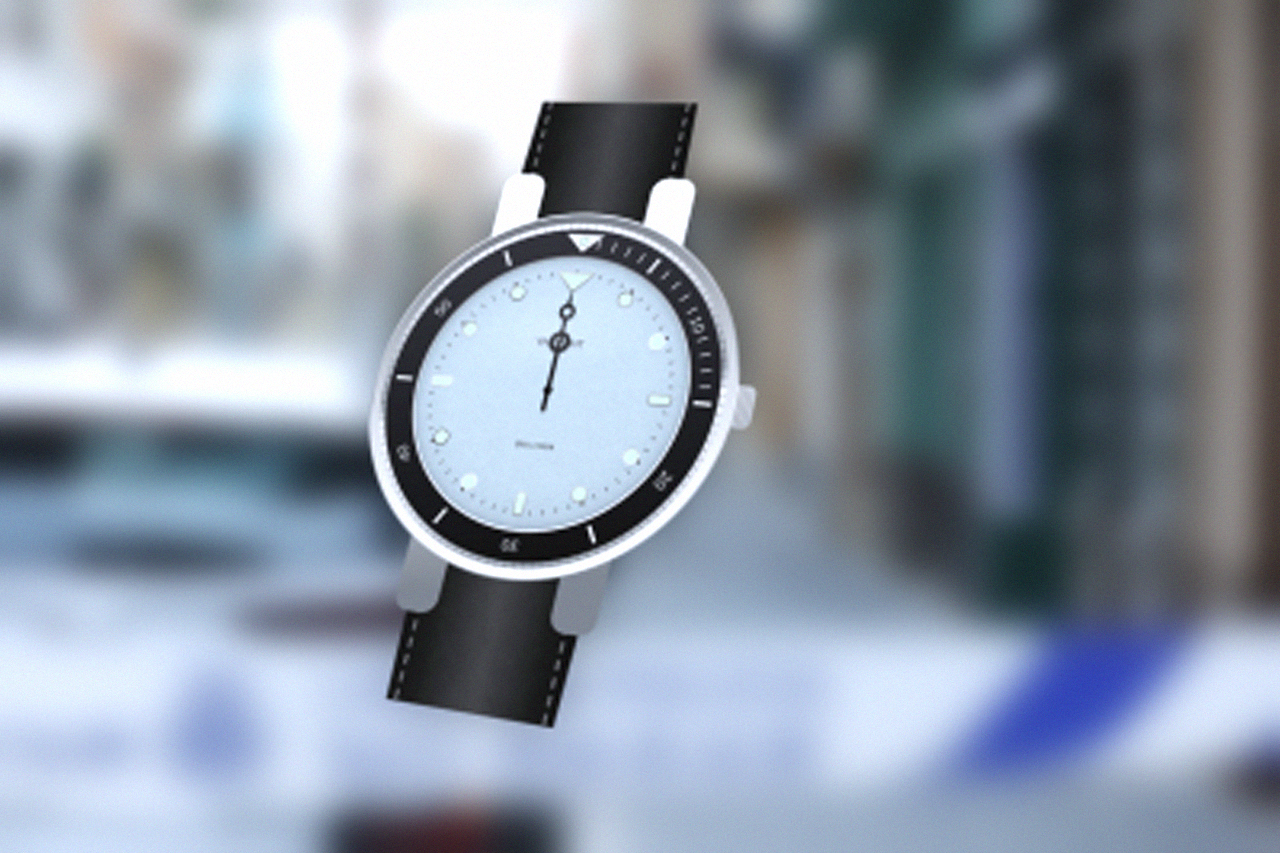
{"hour": 12, "minute": 0}
